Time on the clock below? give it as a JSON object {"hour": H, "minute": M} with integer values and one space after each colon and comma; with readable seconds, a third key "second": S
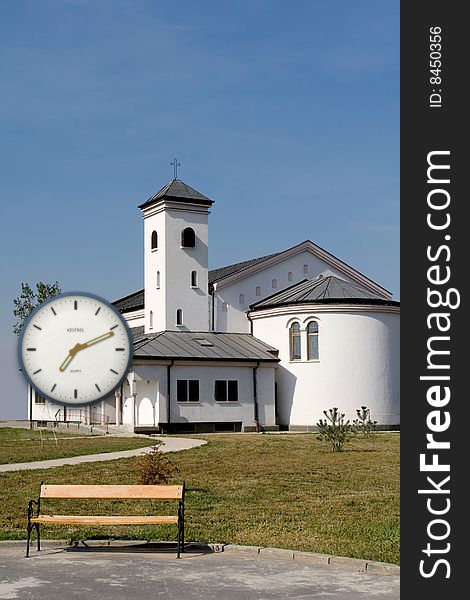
{"hour": 7, "minute": 11}
